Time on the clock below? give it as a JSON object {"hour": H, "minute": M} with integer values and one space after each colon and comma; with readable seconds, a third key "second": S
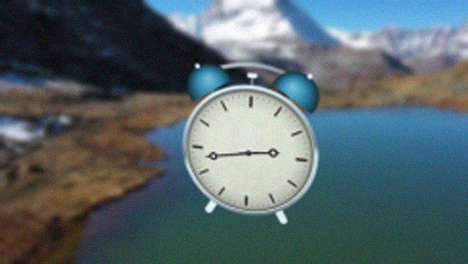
{"hour": 2, "minute": 43}
